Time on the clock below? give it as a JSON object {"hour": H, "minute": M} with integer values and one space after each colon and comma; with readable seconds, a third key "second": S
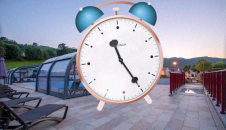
{"hour": 11, "minute": 25}
